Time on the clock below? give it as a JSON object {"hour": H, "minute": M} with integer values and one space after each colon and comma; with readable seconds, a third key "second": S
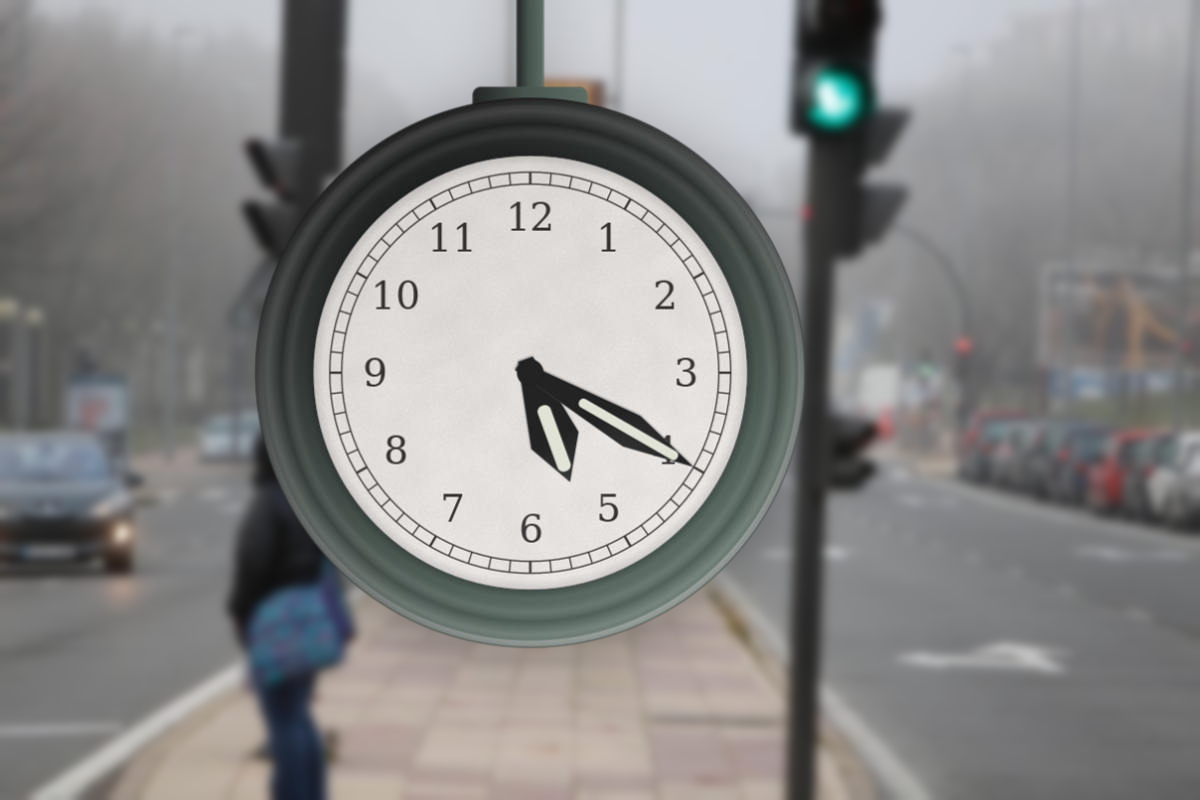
{"hour": 5, "minute": 20}
